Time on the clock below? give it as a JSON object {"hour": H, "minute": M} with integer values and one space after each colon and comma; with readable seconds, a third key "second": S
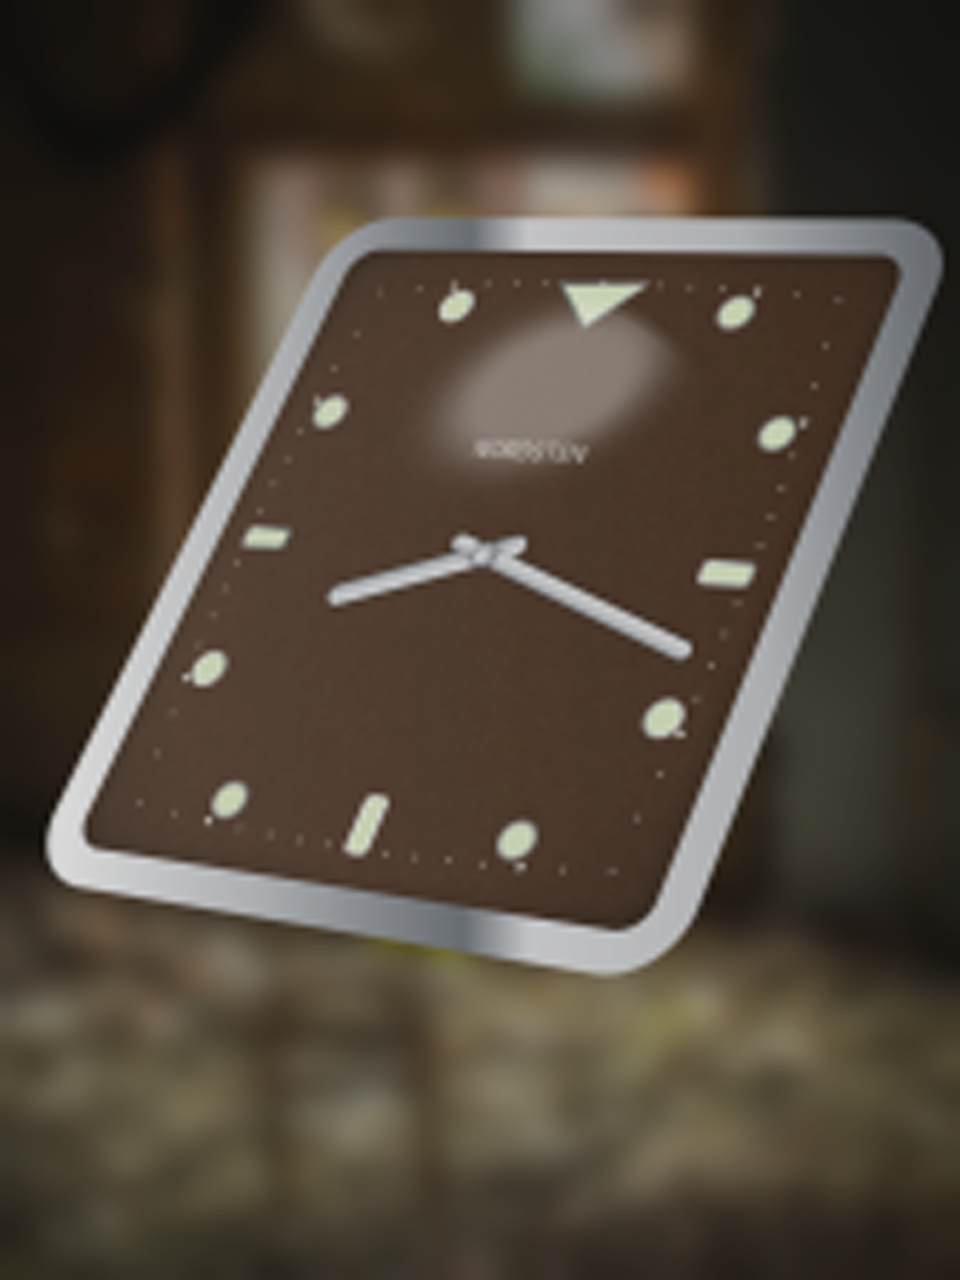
{"hour": 8, "minute": 18}
